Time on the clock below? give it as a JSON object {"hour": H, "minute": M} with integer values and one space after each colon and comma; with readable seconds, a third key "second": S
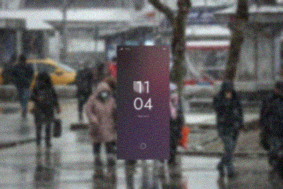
{"hour": 11, "minute": 4}
